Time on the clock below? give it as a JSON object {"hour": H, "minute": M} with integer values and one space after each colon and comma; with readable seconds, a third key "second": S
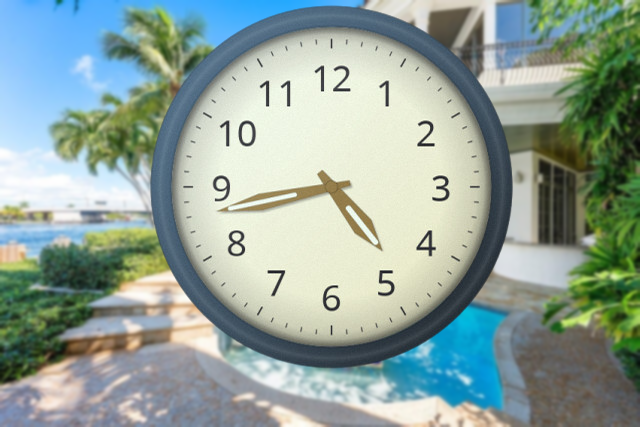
{"hour": 4, "minute": 43}
